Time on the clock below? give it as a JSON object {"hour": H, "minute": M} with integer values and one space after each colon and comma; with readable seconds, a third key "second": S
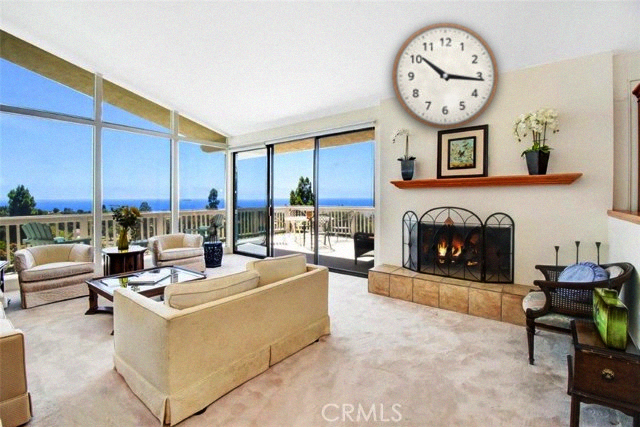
{"hour": 10, "minute": 16}
